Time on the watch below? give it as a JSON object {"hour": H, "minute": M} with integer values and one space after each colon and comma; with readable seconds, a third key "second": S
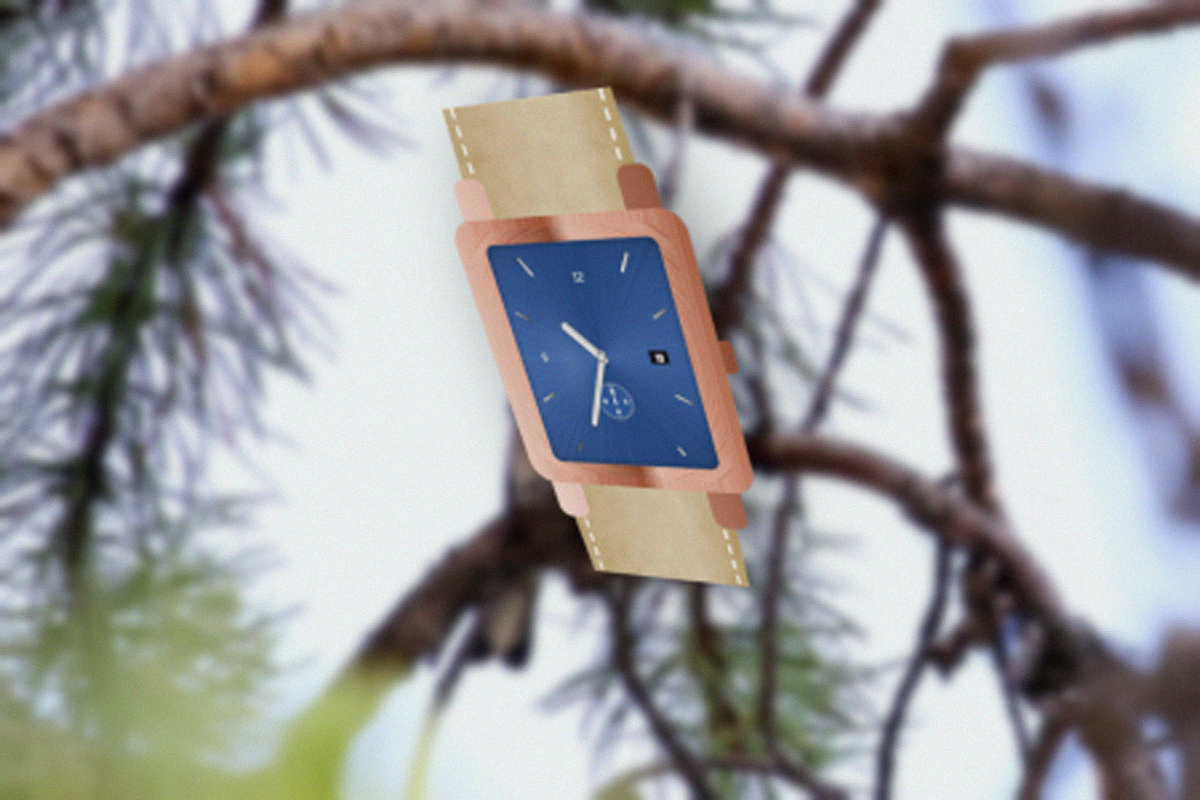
{"hour": 10, "minute": 34}
